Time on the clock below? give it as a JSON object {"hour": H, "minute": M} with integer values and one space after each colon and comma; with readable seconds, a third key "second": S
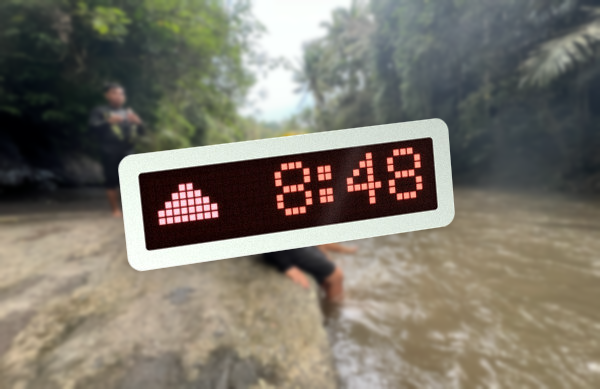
{"hour": 8, "minute": 48}
